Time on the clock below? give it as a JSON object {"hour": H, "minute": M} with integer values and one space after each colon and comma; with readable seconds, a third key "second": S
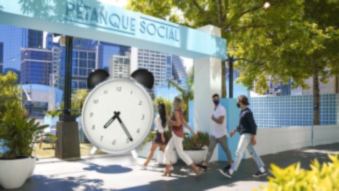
{"hour": 7, "minute": 24}
